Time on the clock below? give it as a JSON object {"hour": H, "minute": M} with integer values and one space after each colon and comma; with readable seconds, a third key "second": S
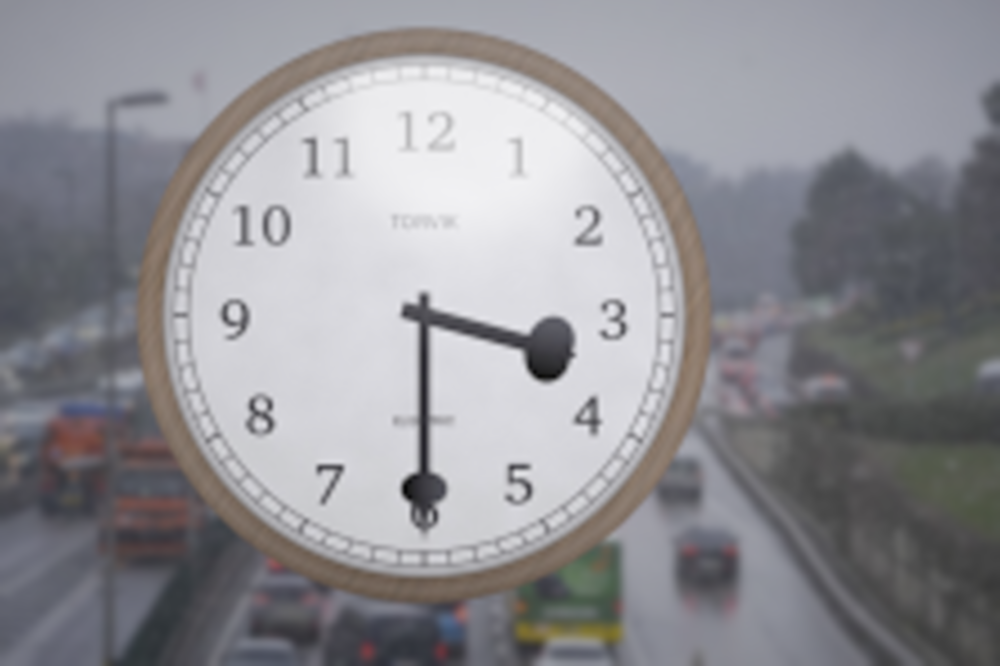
{"hour": 3, "minute": 30}
